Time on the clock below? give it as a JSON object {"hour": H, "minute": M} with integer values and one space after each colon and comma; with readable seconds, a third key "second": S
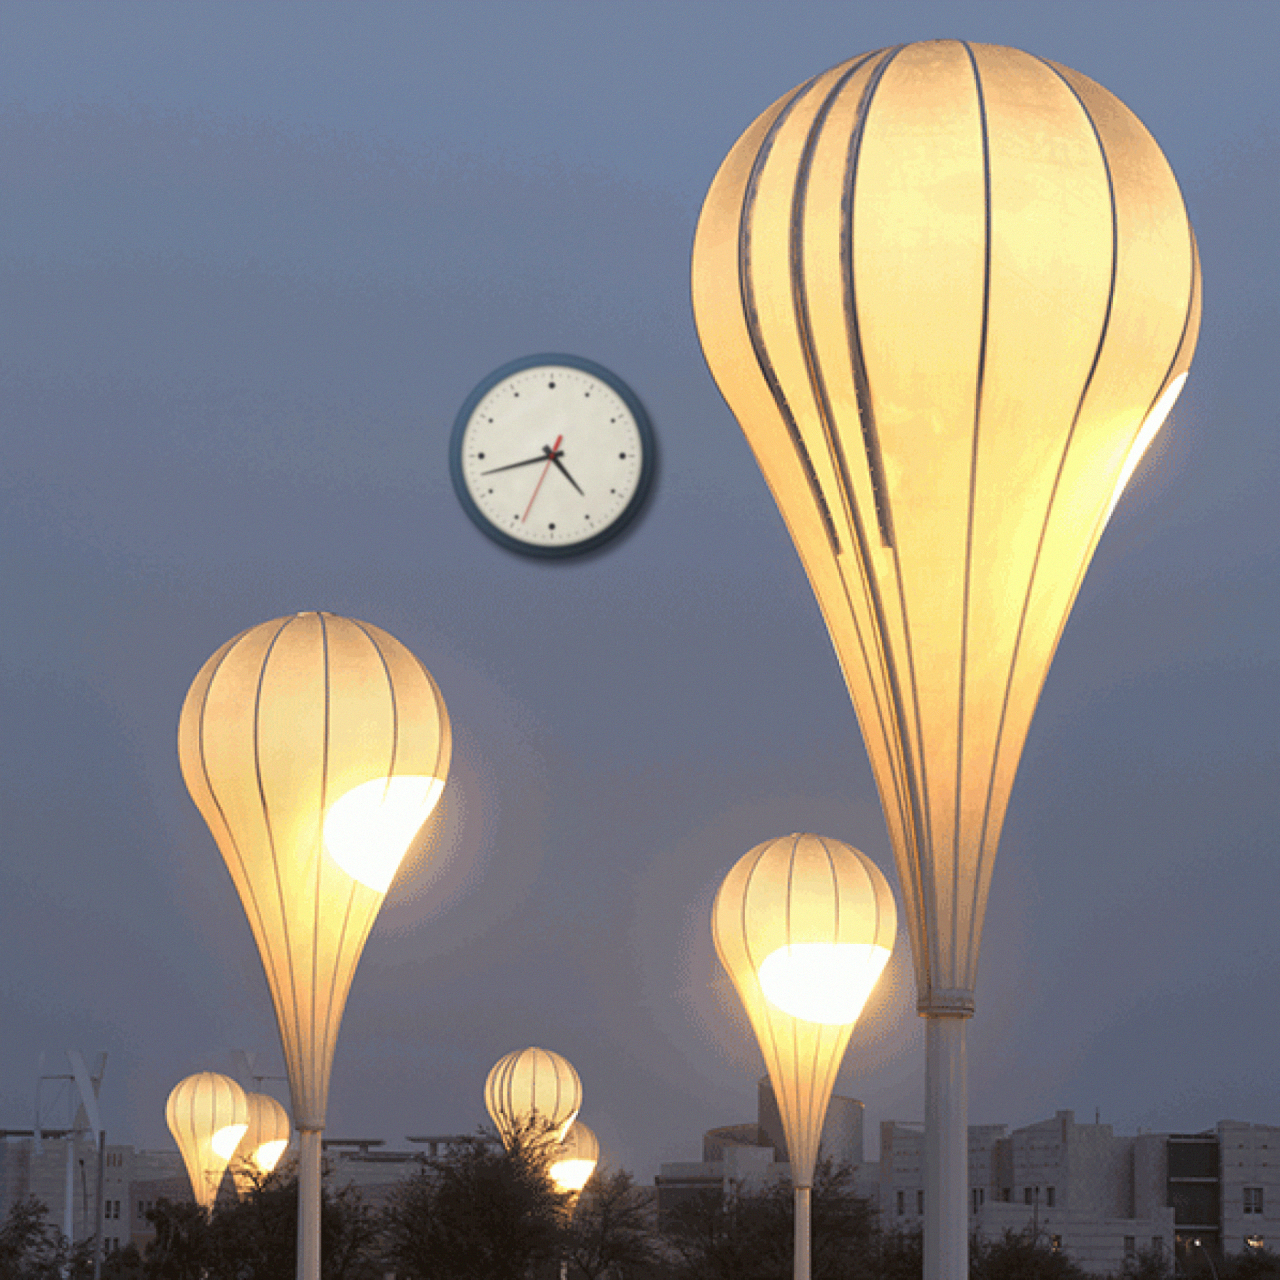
{"hour": 4, "minute": 42, "second": 34}
